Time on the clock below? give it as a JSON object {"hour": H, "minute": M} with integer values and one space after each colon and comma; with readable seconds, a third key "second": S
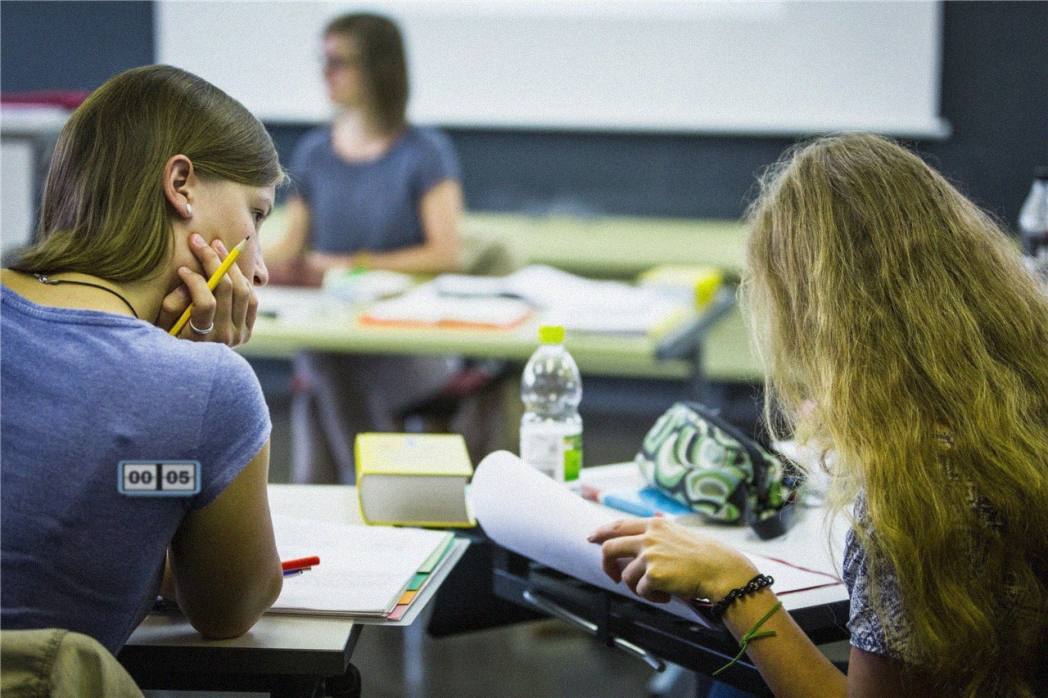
{"hour": 0, "minute": 5}
